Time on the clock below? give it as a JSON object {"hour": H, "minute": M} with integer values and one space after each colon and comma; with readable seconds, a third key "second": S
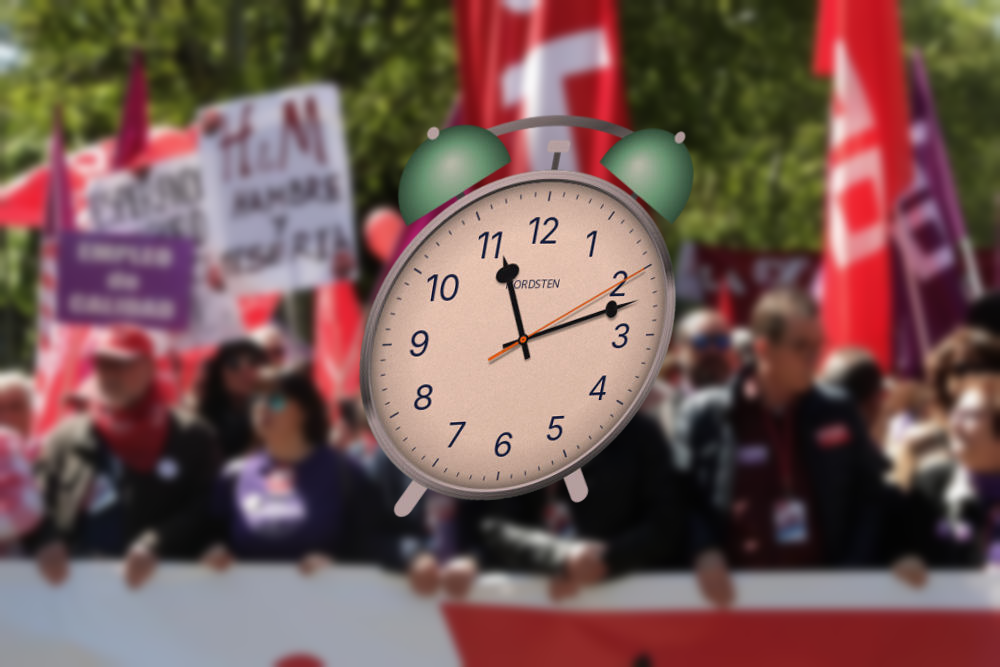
{"hour": 11, "minute": 12, "second": 10}
